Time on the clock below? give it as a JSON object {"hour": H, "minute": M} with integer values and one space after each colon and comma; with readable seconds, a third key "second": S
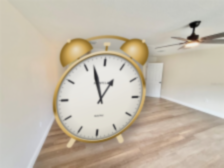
{"hour": 12, "minute": 57}
